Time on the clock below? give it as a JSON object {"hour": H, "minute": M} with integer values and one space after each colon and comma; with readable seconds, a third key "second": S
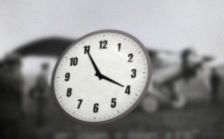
{"hour": 3, "minute": 55}
